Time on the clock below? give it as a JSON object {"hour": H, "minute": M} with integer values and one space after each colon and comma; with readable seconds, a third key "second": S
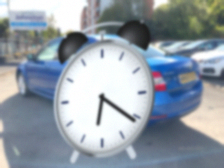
{"hour": 6, "minute": 21}
